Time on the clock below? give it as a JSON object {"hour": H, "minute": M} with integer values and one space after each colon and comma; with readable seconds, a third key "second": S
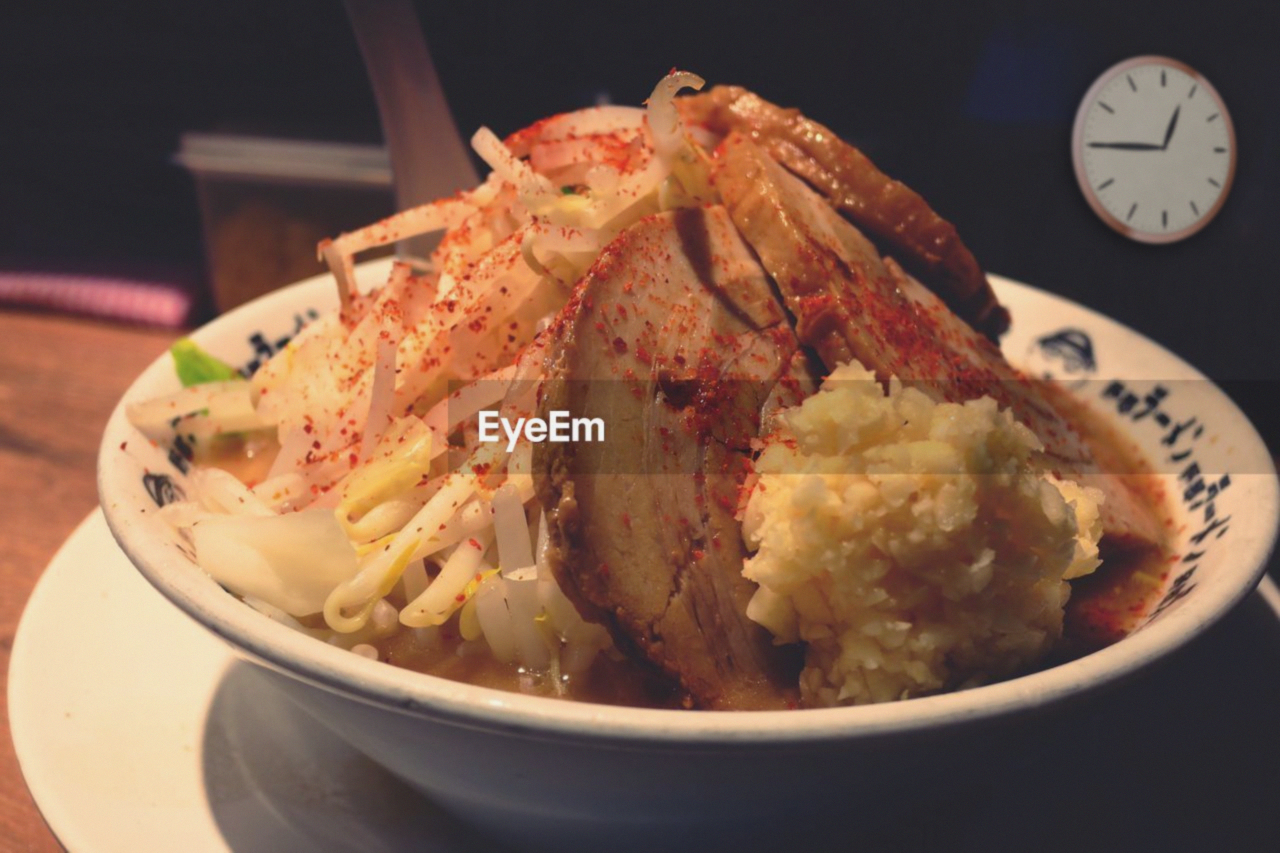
{"hour": 12, "minute": 45}
